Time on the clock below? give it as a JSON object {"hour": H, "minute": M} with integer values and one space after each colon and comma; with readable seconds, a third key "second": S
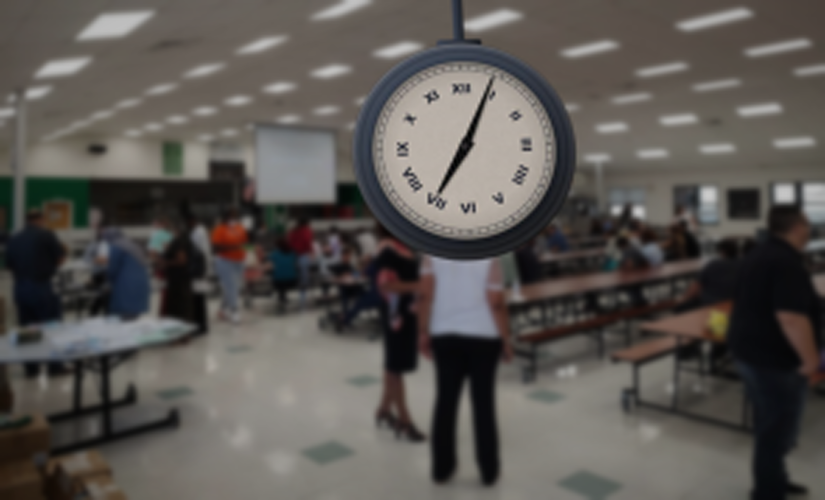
{"hour": 7, "minute": 4}
